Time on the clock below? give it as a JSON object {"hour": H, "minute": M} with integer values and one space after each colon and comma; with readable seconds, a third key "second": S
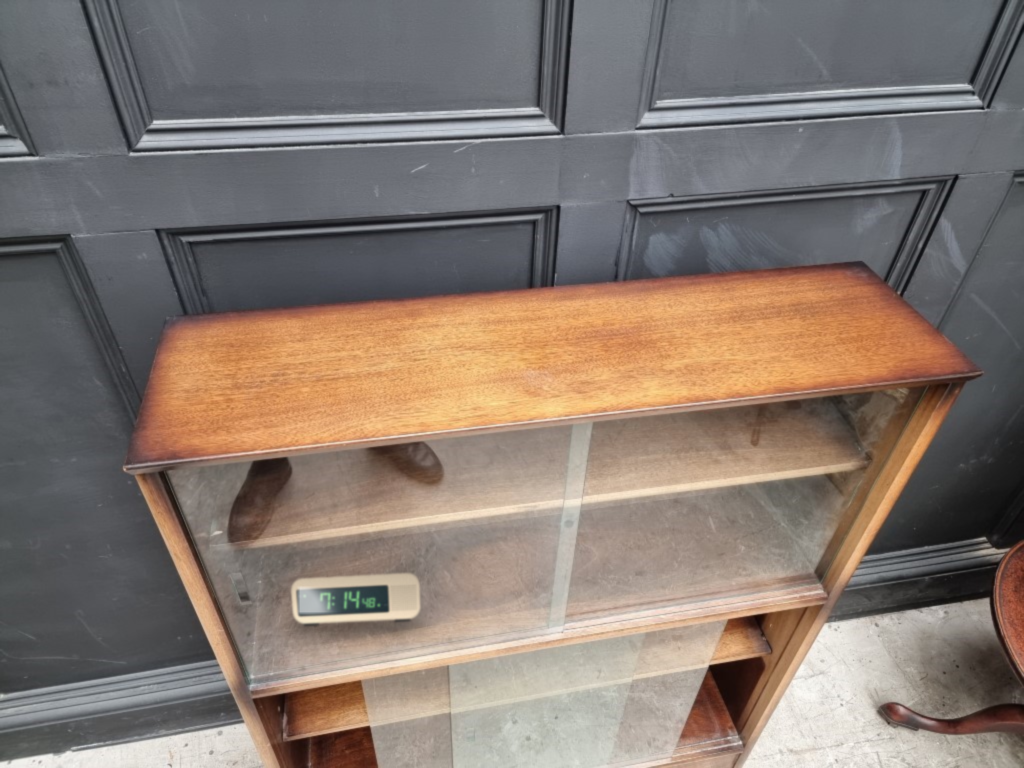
{"hour": 7, "minute": 14}
